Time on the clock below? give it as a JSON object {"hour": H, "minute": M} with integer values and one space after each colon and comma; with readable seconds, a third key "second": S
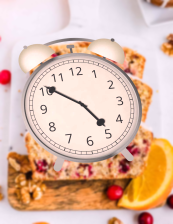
{"hour": 4, "minute": 51}
